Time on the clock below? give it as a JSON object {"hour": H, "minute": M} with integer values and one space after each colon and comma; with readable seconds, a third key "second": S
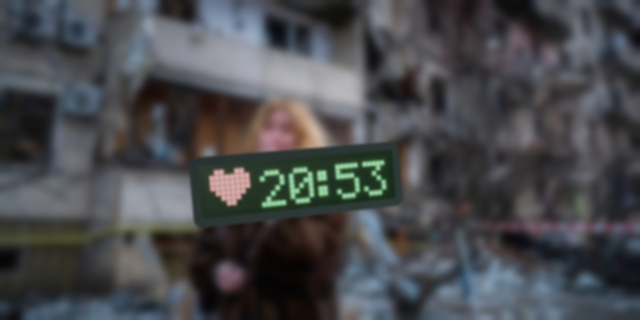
{"hour": 20, "minute": 53}
